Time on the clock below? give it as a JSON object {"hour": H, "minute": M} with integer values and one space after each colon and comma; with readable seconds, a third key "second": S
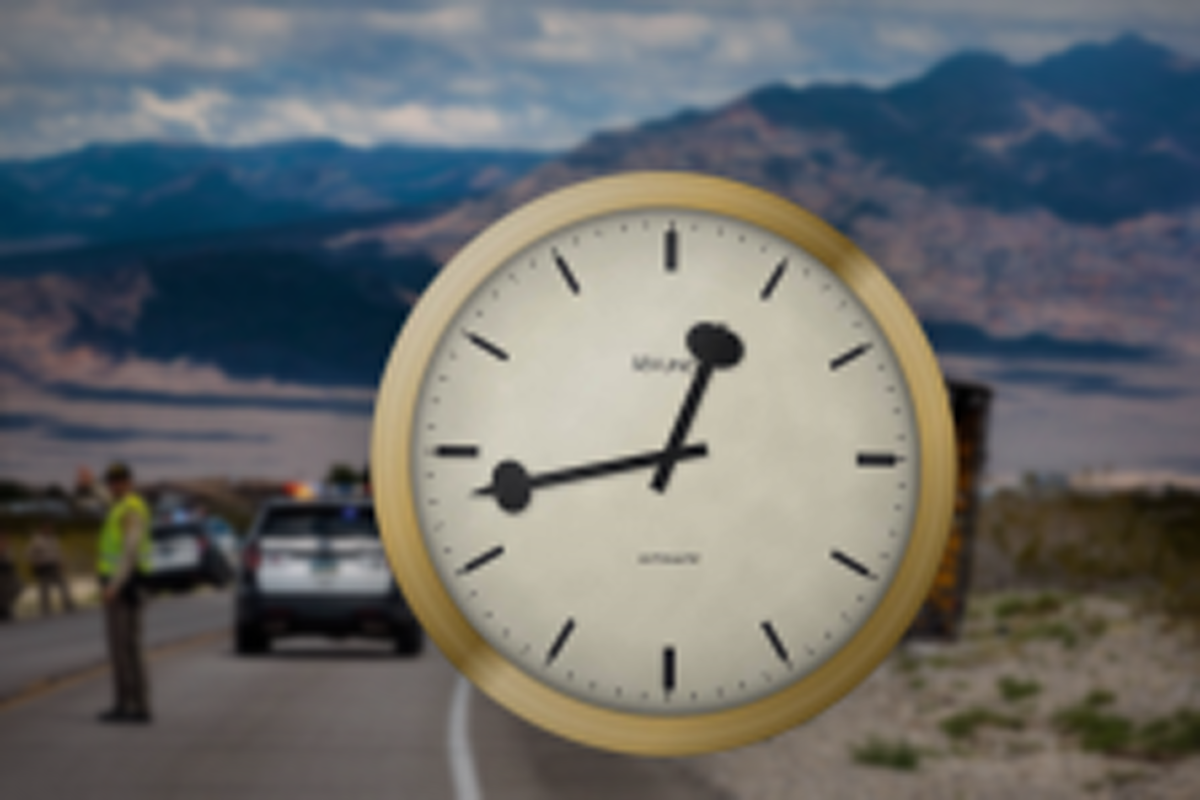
{"hour": 12, "minute": 43}
